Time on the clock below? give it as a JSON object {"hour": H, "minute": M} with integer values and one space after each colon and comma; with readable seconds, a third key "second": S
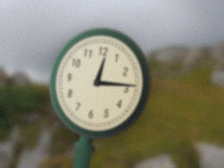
{"hour": 12, "minute": 14}
